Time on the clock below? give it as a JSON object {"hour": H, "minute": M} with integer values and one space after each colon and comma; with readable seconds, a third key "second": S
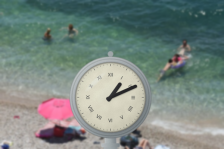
{"hour": 1, "minute": 11}
